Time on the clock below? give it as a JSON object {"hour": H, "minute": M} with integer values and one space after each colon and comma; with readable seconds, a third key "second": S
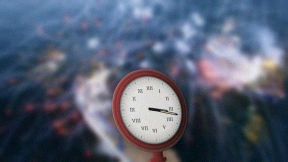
{"hour": 3, "minute": 17}
